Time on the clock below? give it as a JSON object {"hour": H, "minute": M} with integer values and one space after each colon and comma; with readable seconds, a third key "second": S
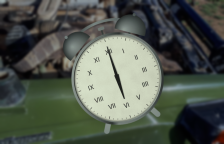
{"hour": 6, "minute": 0}
